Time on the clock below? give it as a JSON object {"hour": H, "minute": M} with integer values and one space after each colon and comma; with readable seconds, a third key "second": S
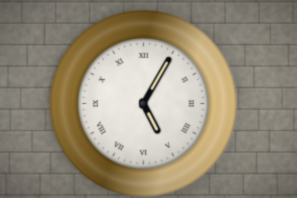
{"hour": 5, "minute": 5}
